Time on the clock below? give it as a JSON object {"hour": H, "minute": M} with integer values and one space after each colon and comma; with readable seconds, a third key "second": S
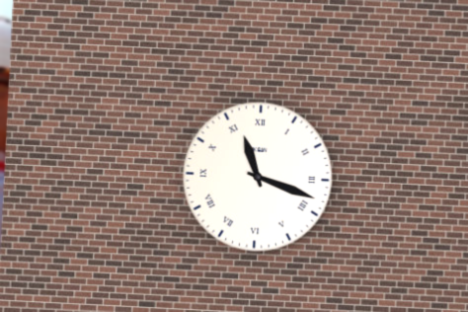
{"hour": 11, "minute": 18}
